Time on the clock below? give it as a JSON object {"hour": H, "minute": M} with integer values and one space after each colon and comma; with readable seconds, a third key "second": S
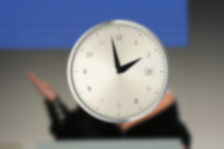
{"hour": 1, "minute": 58}
